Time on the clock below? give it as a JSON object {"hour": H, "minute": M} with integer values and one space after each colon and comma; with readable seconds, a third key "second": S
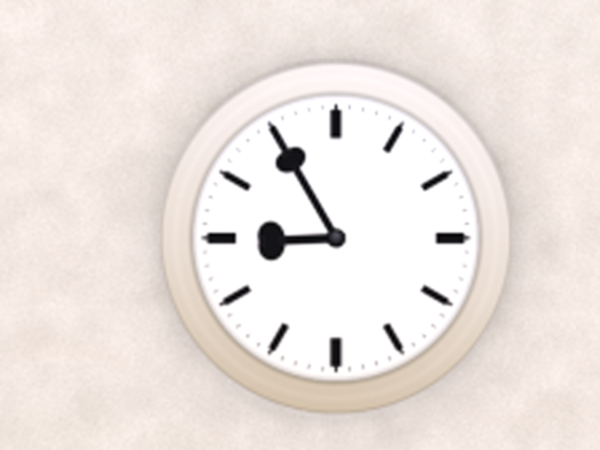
{"hour": 8, "minute": 55}
